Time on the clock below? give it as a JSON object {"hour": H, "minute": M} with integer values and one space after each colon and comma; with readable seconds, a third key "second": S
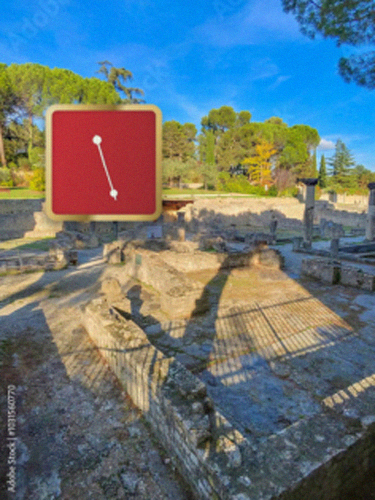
{"hour": 11, "minute": 27}
